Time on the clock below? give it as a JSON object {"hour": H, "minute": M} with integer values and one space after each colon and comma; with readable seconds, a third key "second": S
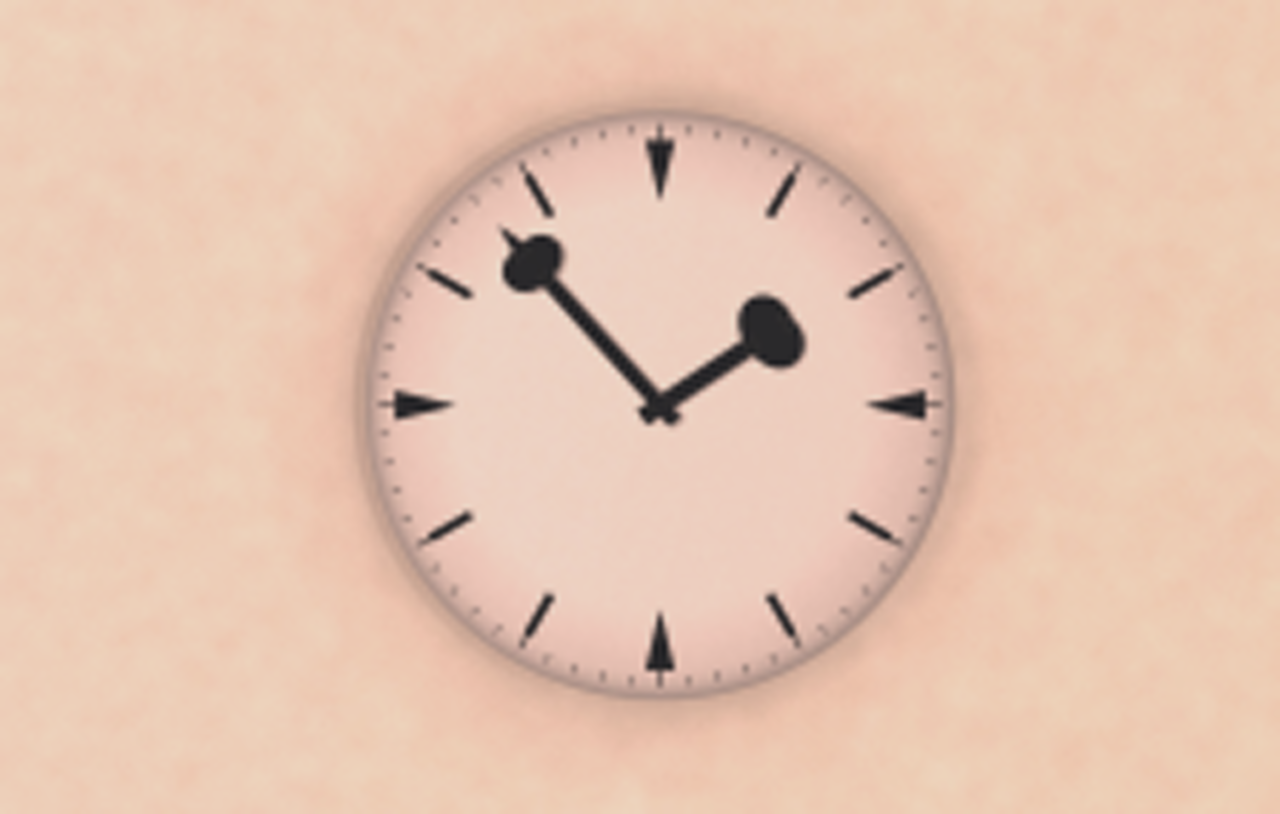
{"hour": 1, "minute": 53}
